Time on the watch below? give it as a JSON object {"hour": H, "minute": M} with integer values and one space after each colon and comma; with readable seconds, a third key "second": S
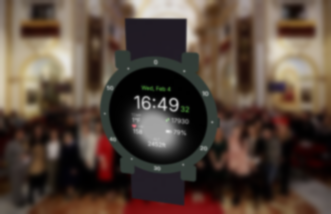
{"hour": 16, "minute": 49}
